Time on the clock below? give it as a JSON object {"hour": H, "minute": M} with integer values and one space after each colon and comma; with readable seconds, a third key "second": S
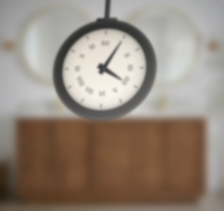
{"hour": 4, "minute": 5}
